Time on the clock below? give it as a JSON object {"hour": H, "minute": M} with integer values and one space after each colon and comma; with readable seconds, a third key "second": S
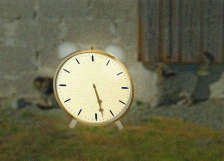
{"hour": 5, "minute": 28}
